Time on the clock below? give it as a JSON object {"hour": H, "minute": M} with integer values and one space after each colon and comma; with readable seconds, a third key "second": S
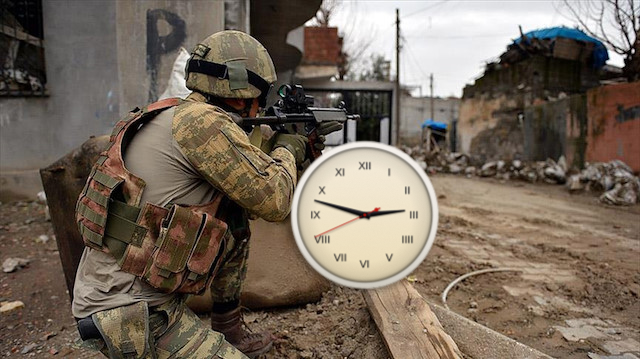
{"hour": 2, "minute": 47, "second": 41}
